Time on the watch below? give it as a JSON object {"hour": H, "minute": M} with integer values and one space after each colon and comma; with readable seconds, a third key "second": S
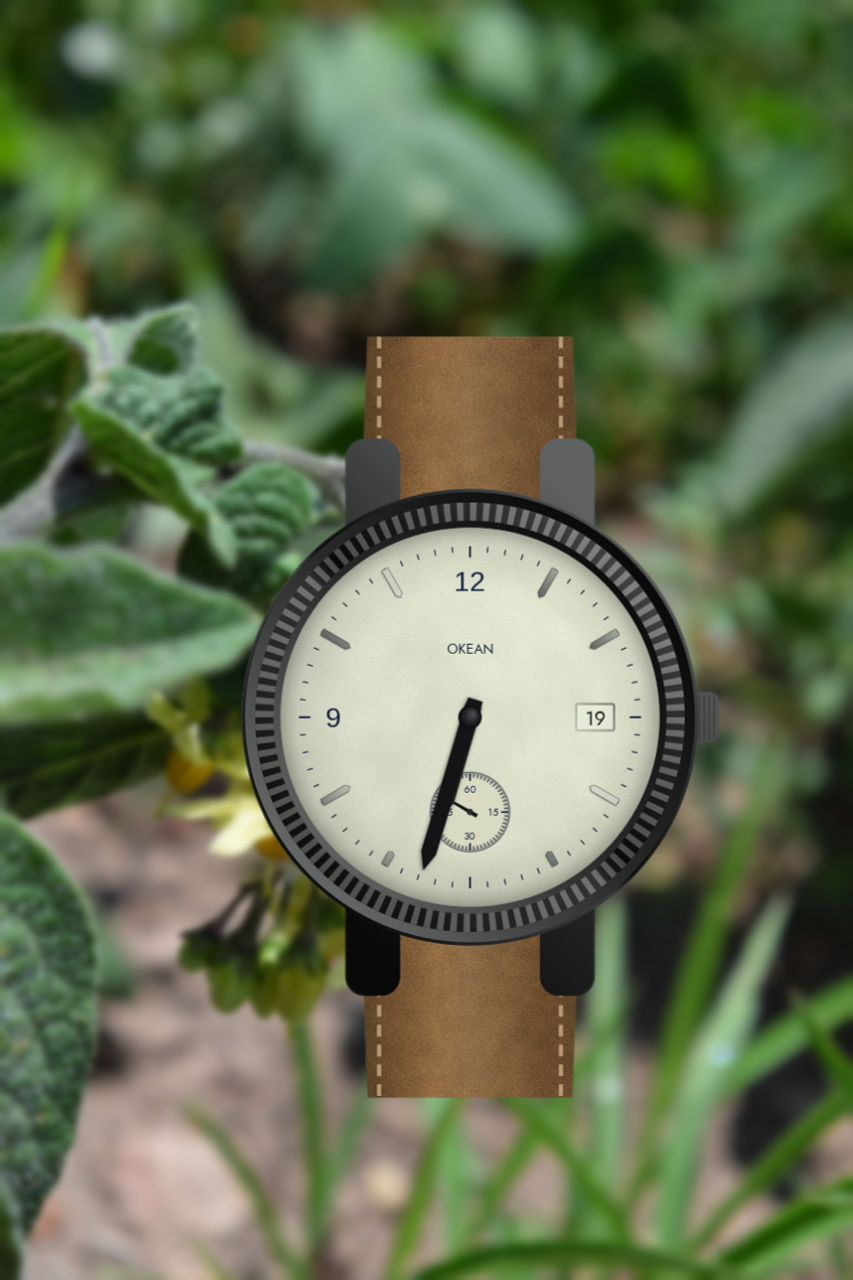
{"hour": 6, "minute": 32, "second": 50}
